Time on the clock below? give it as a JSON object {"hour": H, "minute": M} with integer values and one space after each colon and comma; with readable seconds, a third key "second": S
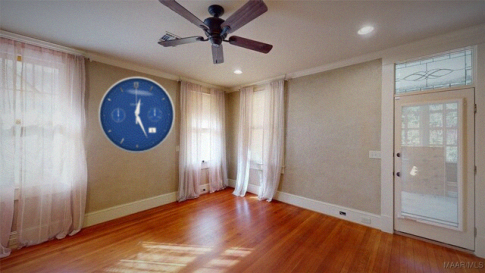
{"hour": 12, "minute": 26}
